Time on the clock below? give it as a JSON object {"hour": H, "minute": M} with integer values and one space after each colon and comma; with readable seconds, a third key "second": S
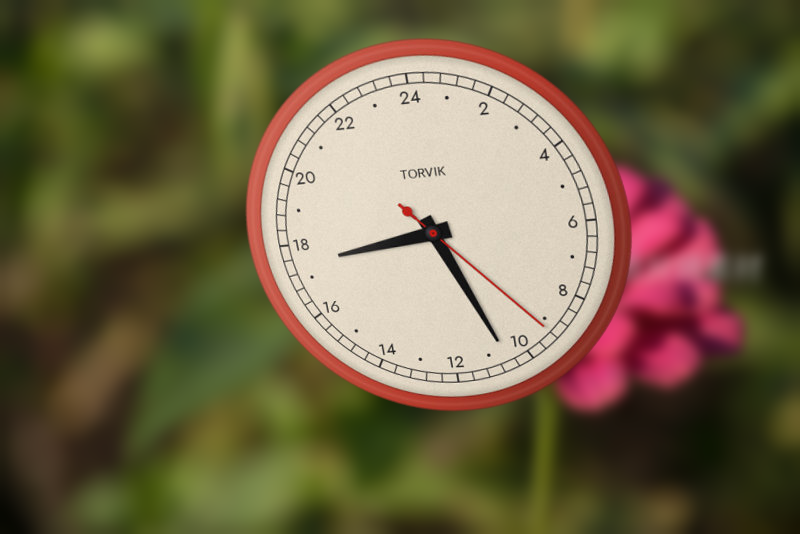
{"hour": 17, "minute": 26, "second": 23}
